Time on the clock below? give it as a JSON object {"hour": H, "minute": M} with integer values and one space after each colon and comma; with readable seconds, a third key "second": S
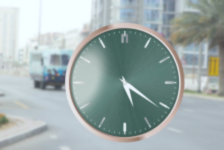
{"hour": 5, "minute": 21}
